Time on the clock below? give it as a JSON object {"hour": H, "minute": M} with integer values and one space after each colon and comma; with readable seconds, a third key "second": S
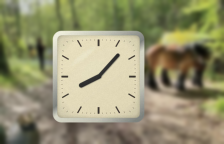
{"hour": 8, "minute": 7}
